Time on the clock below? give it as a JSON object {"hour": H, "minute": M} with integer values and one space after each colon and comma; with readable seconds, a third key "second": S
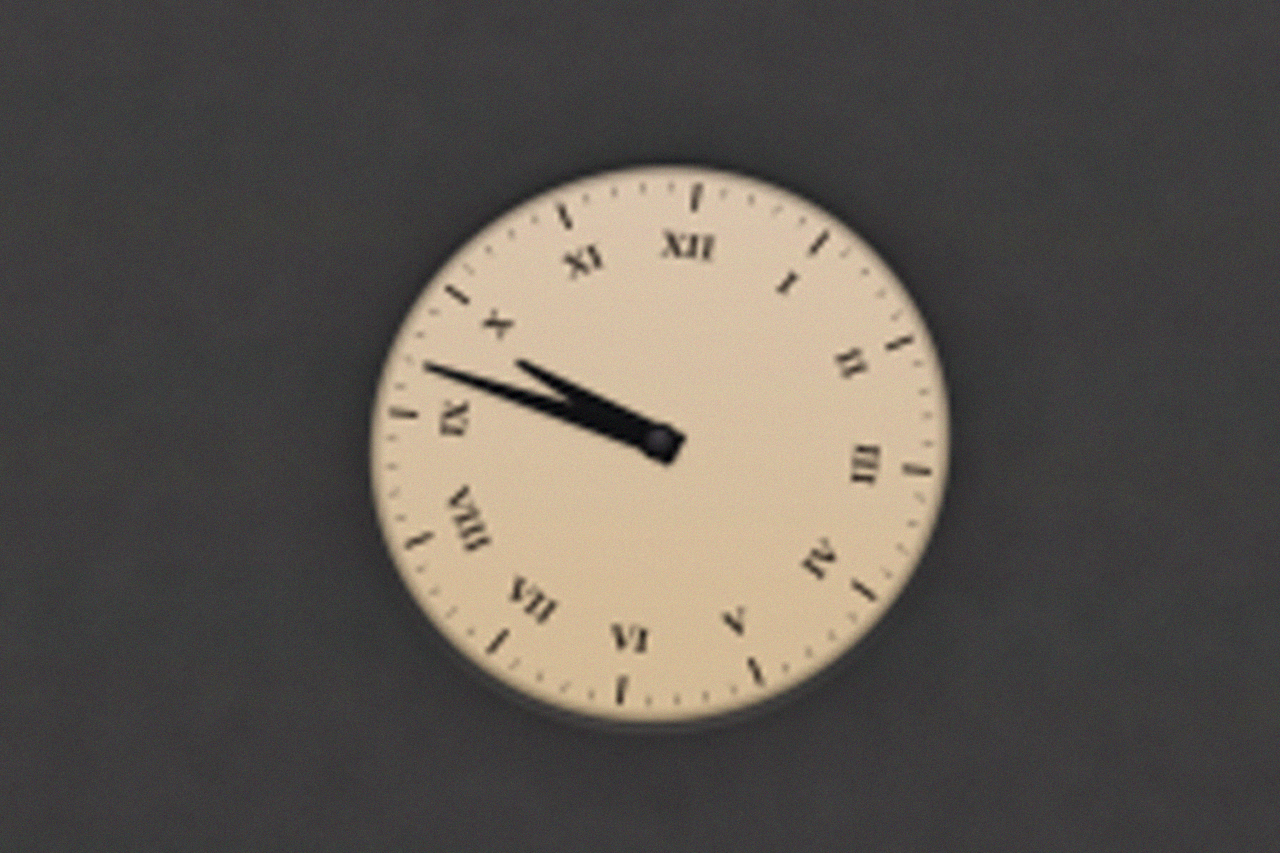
{"hour": 9, "minute": 47}
